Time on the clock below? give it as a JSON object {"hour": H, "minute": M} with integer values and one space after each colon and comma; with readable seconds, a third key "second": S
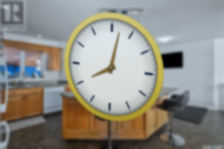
{"hour": 8, "minute": 2}
